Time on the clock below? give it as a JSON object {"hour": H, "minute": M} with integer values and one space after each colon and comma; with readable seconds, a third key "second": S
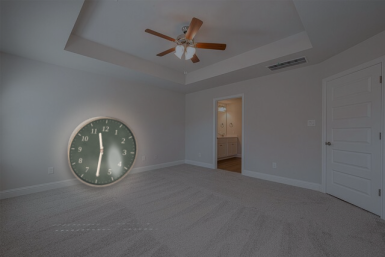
{"hour": 11, "minute": 30}
